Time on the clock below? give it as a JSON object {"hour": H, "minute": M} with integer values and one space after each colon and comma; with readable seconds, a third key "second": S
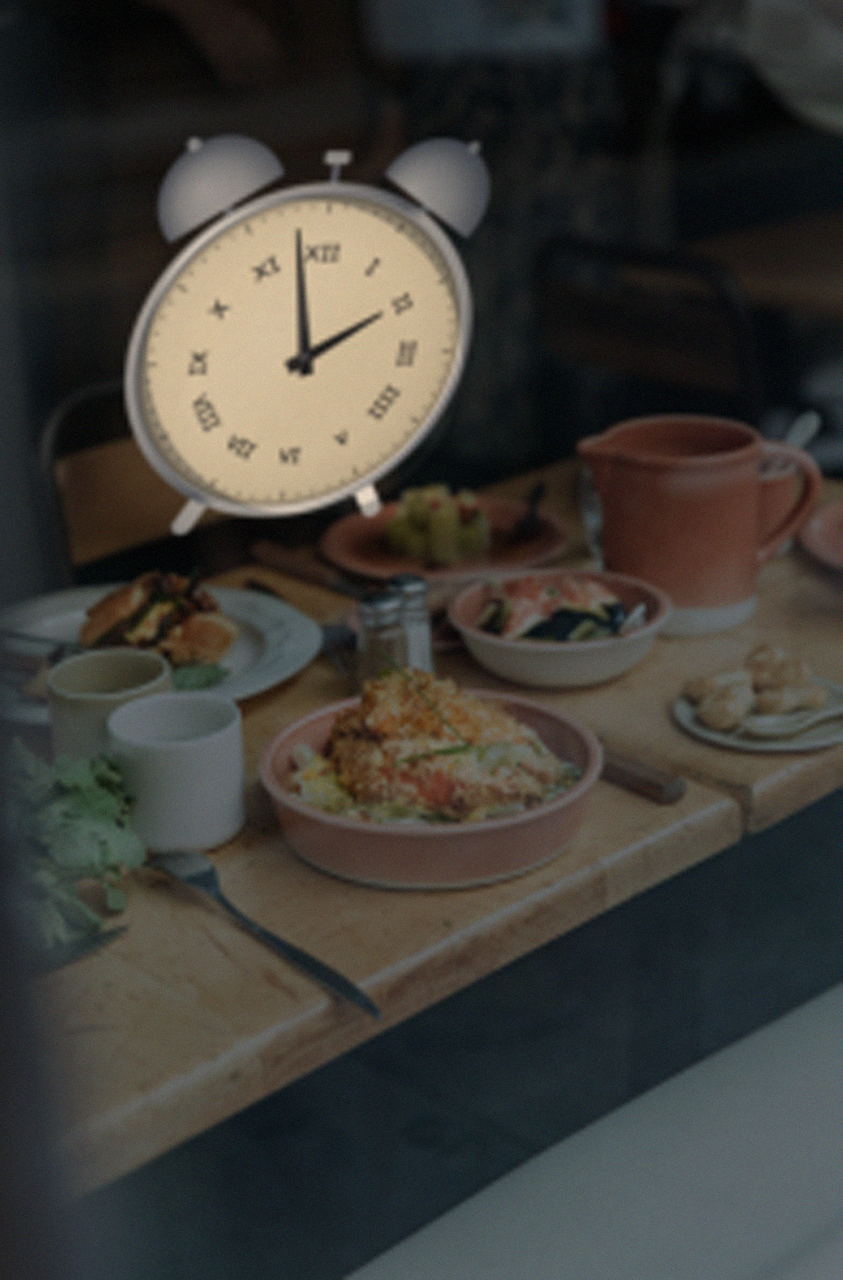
{"hour": 1, "minute": 58}
